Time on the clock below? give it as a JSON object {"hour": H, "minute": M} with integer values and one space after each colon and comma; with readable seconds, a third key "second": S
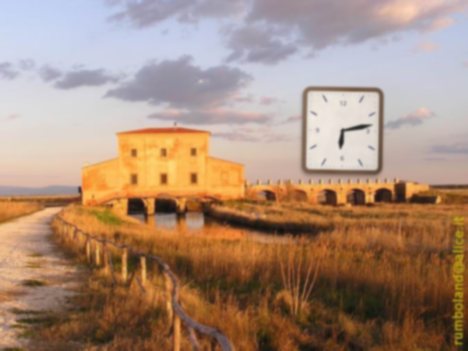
{"hour": 6, "minute": 13}
